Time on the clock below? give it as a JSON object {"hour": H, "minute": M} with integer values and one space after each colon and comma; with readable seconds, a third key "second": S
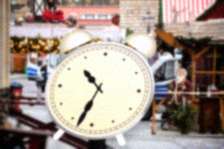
{"hour": 10, "minute": 33}
